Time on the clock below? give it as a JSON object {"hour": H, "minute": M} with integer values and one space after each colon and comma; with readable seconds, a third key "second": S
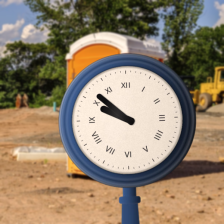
{"hour": 9, "minute": 52}
